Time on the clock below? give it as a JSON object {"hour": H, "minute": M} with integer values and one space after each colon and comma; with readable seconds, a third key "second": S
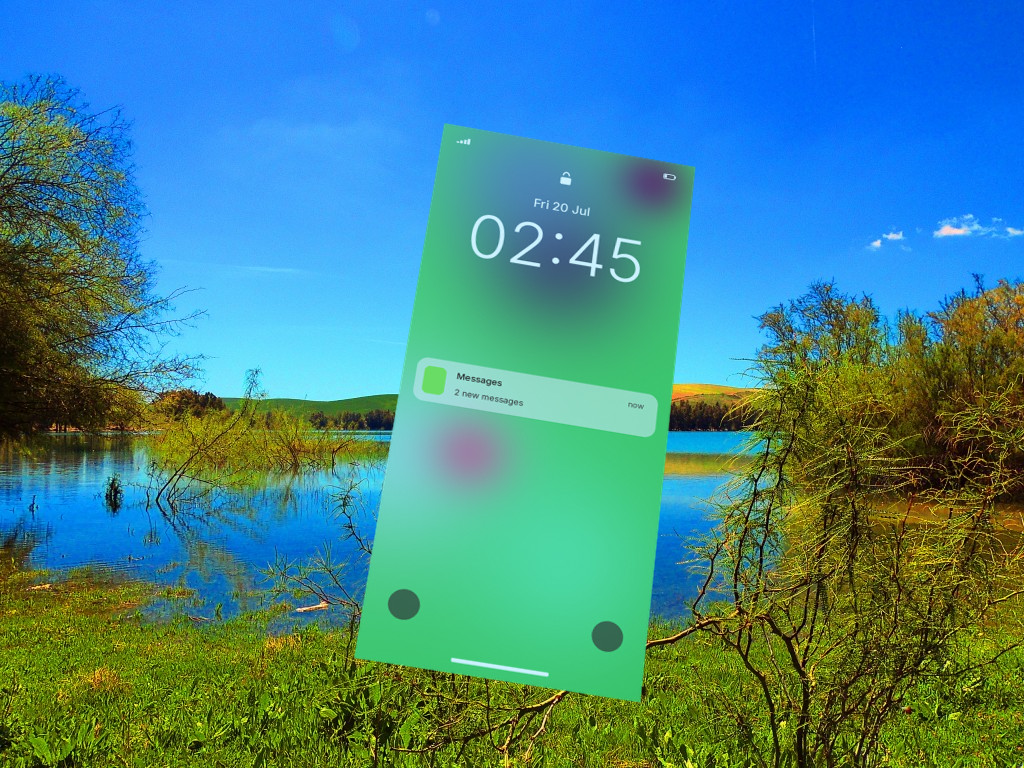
{"hour": 2, "minute": 45}
